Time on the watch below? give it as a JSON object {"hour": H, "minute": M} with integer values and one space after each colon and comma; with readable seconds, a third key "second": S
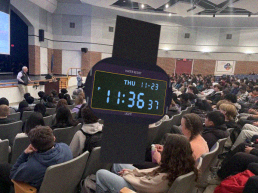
{"hour": 11, "minute": 36, "second": 37}
